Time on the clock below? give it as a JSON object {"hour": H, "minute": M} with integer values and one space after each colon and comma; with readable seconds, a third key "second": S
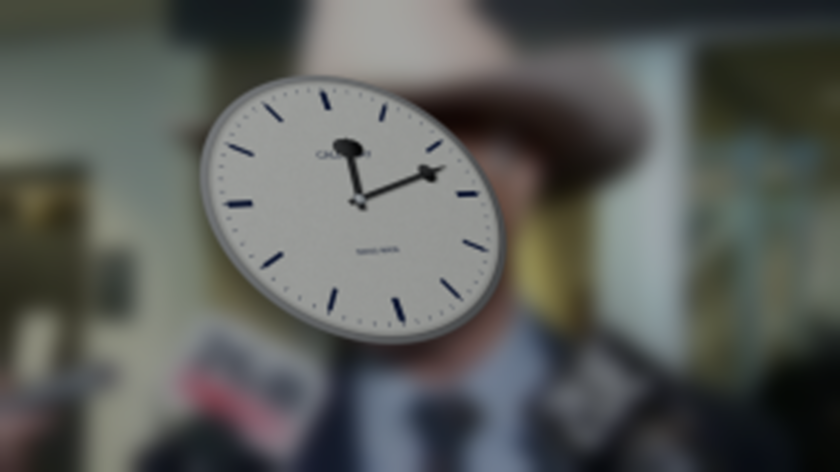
{"hour": 12, "minute": 12}
